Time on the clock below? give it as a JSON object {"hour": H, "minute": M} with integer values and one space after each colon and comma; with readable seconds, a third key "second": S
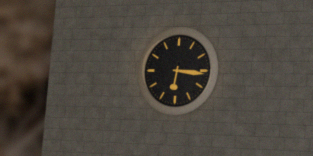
{"hour": 6, "minute": 16}
